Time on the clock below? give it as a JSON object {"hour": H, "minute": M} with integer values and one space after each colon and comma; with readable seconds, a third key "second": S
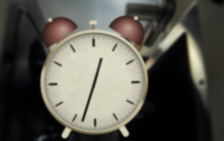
{"hour": 12, "minute": 33}
